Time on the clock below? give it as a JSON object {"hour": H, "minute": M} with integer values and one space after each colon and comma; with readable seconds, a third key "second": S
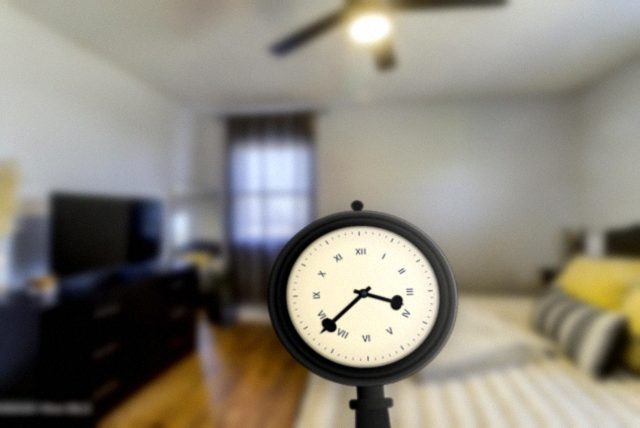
{"hour": 3, "minute": 38}
